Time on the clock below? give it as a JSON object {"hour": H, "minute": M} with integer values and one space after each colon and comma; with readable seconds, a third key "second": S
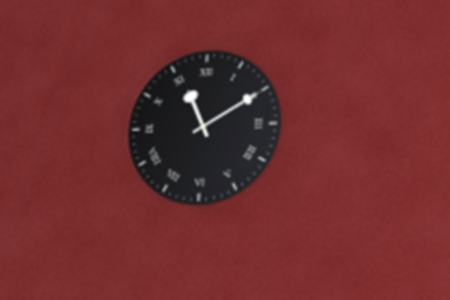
{"hour": 11, "minute": 10}
